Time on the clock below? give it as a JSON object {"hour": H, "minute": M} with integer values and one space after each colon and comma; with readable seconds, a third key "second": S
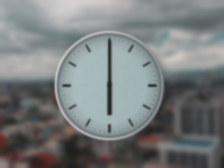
{"hour": 6, "minute": 0}
